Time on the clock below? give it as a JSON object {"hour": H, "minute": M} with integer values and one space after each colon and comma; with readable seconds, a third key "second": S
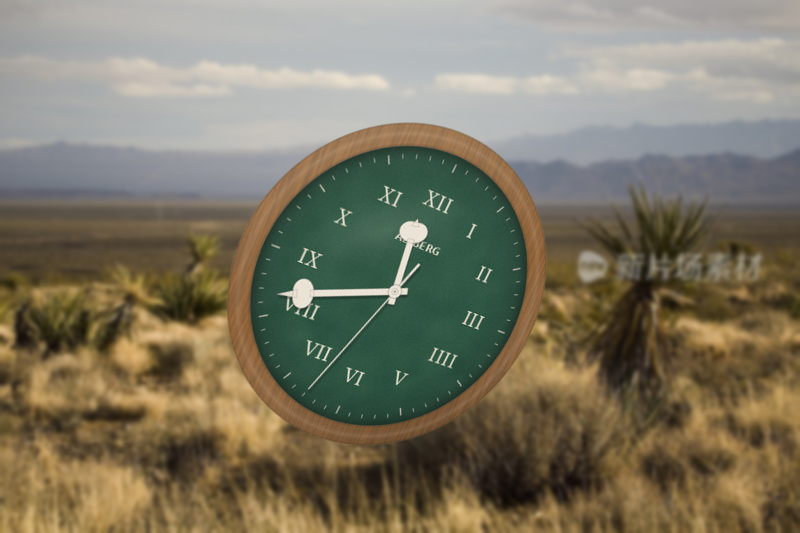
{"hour": 11, "minute": 41, "second": 33}
